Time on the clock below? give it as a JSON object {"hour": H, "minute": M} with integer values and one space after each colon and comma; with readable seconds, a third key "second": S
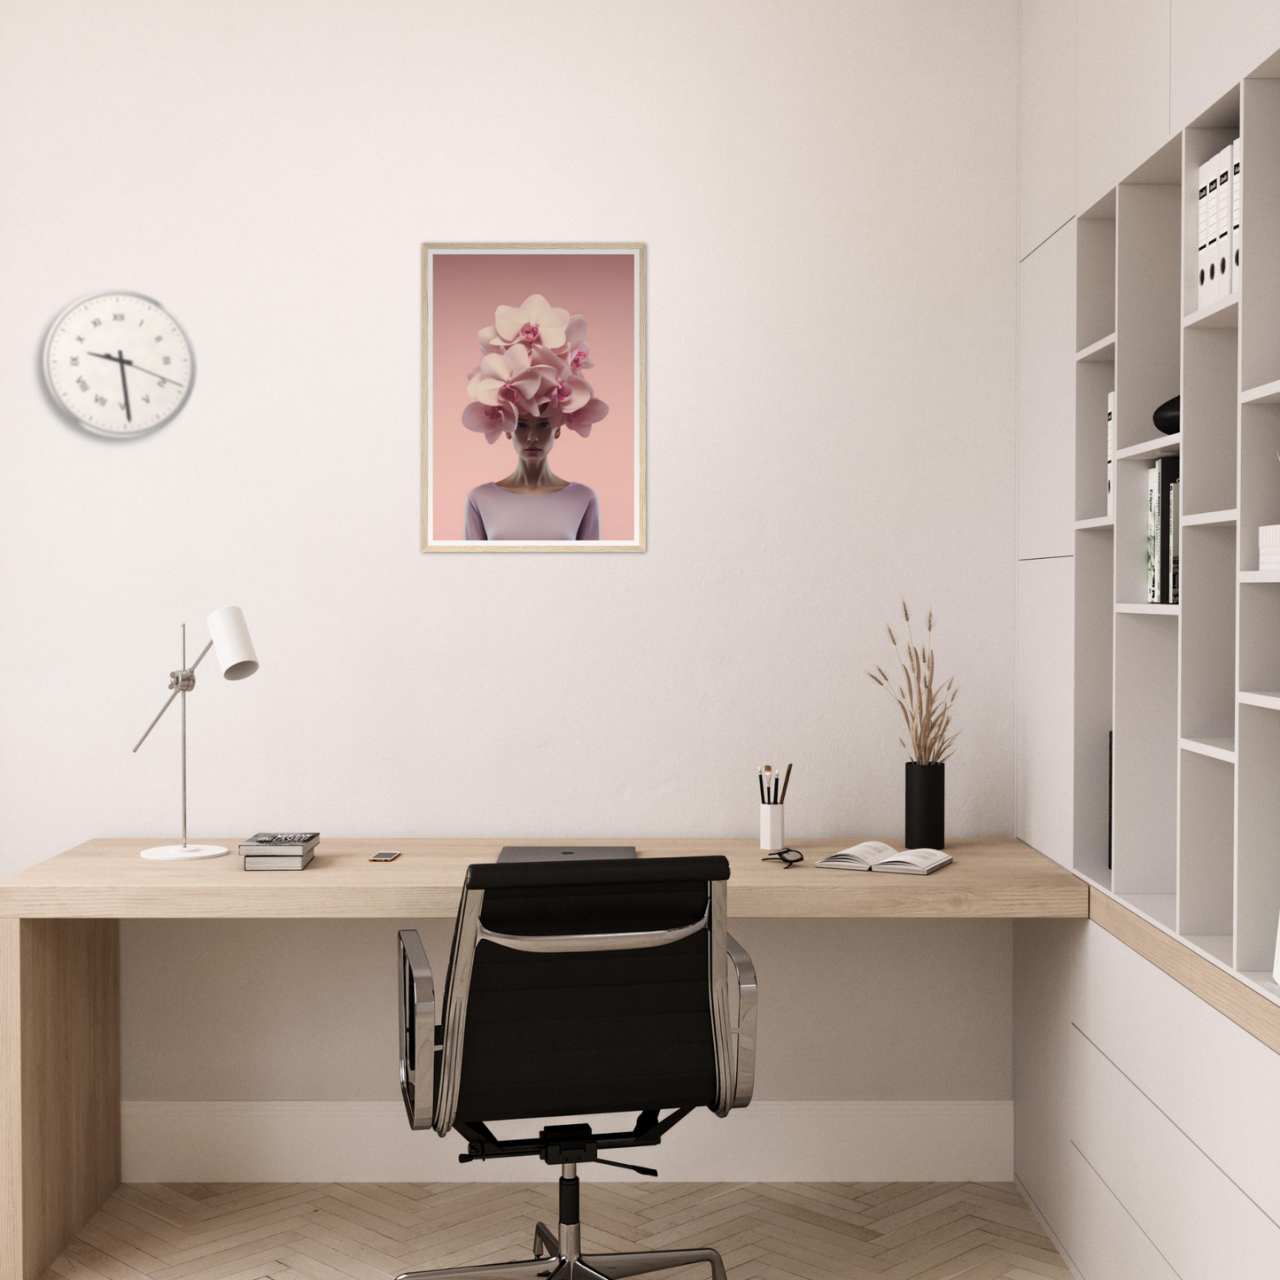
{"hour": 9, "minute": 29, "second": 19}
